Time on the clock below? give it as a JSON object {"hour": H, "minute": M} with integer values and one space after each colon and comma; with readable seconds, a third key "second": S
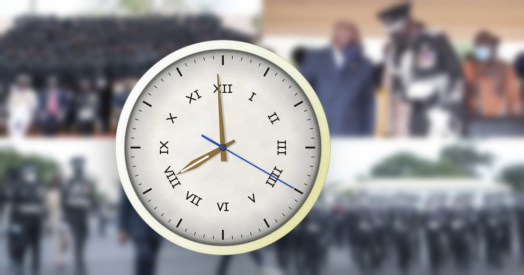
{"hour": 7, "minute": 59, "second": 20}
